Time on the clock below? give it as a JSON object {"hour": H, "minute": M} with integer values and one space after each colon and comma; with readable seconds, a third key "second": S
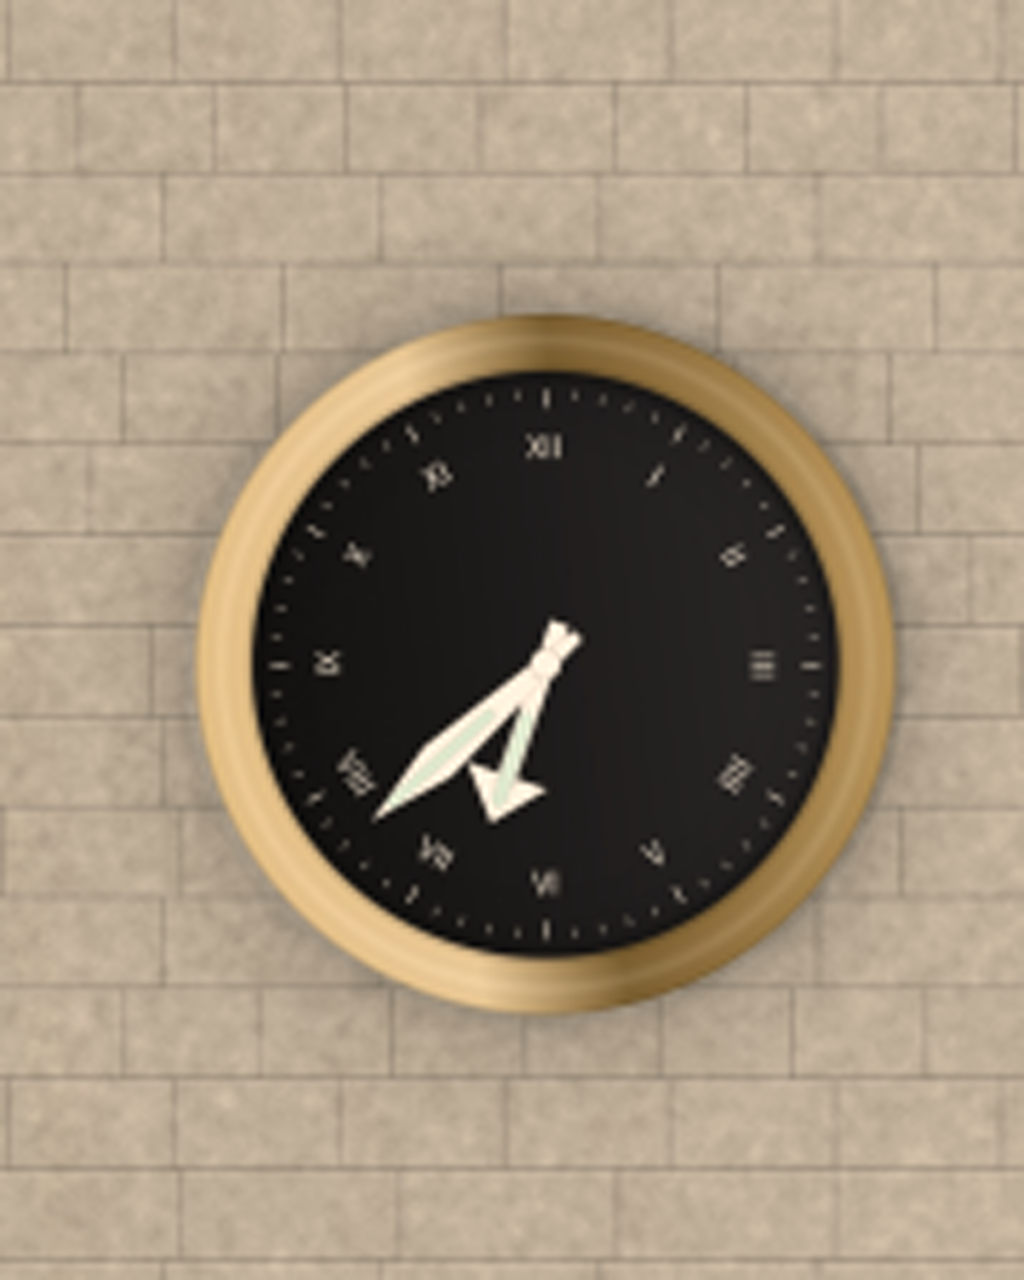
{"hour": 6, "minute": 38}
